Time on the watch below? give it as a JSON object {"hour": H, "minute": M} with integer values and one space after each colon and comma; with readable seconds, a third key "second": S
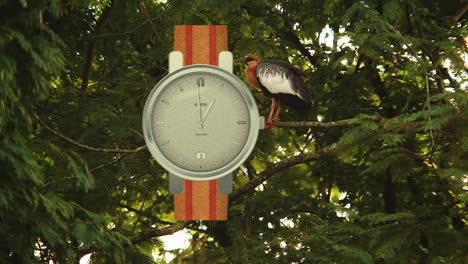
{"hour": 12, "minute": 59}
